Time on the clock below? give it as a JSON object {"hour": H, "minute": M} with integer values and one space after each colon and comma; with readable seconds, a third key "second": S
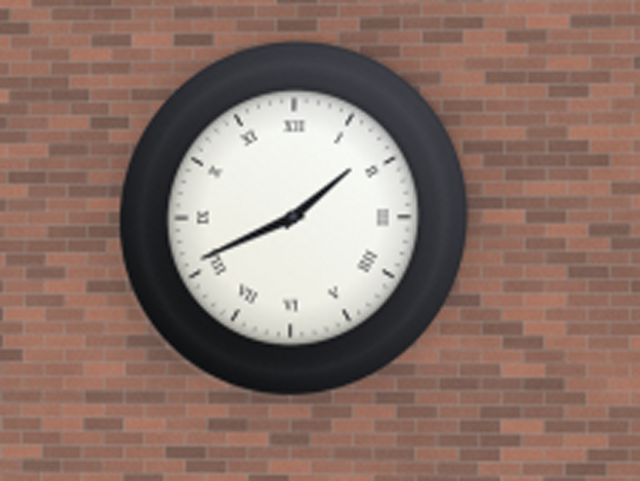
{"hour": 1, "minute": 41}
